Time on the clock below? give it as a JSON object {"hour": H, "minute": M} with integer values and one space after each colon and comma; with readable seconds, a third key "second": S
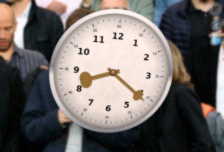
{"hour": 8, "minute": 21}
